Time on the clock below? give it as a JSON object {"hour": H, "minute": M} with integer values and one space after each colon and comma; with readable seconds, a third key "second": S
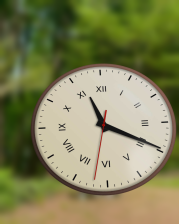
{"hour": 11, "minute": 19, "second": 32}
